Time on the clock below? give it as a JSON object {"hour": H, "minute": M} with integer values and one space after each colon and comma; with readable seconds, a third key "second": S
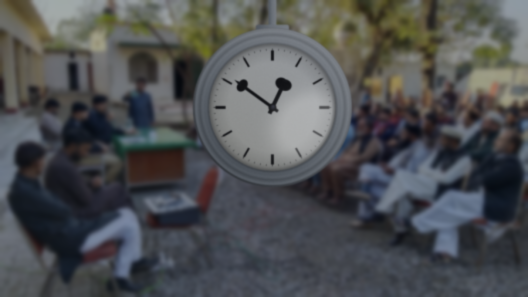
{"hour": 12, "minute": 51}
